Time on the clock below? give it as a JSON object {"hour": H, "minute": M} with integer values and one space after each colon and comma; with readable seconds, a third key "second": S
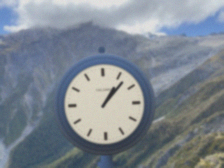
{"hour": 1, "minute": 7}
